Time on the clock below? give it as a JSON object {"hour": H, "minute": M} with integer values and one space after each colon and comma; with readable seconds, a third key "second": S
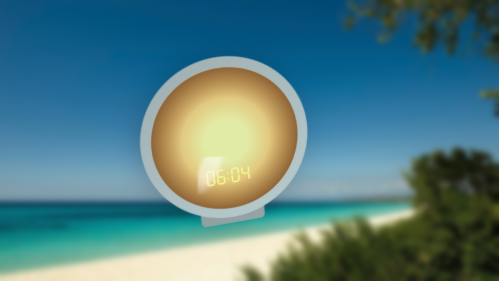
{"hour": 6, "minute": 4}
